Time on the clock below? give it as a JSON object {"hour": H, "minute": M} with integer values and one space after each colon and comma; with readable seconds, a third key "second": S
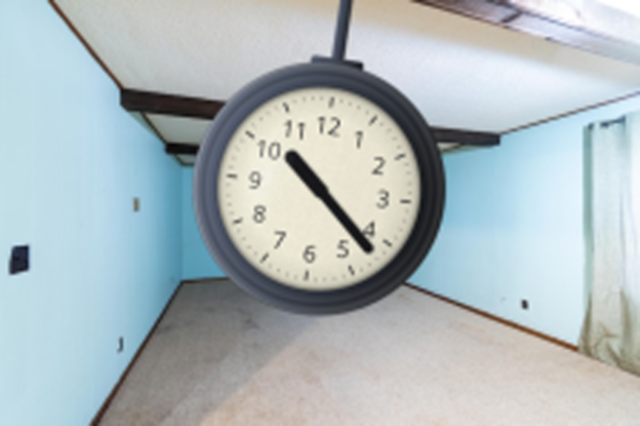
{"hour": 10, "minute": 22}
